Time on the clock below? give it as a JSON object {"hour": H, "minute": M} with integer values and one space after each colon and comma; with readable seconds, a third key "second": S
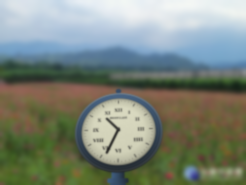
{"hour": 10, "minute": 34}
